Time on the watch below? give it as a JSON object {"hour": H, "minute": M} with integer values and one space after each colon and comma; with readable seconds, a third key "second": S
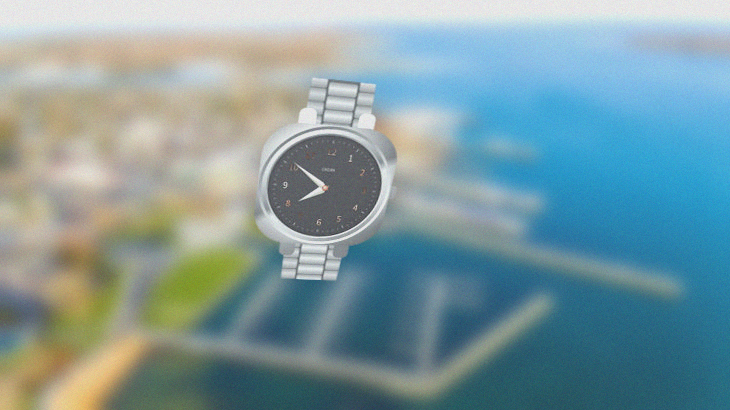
{"hour": 7, "minute": 51}
